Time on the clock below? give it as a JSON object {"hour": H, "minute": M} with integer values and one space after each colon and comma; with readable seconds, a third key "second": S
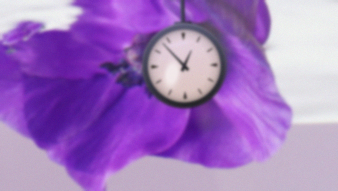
{"hour": 12, "minute": 53}
